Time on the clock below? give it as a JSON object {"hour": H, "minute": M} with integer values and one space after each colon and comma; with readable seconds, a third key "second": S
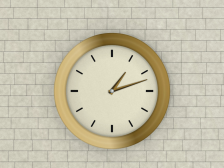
{"hour": 1, "minute": 12}
